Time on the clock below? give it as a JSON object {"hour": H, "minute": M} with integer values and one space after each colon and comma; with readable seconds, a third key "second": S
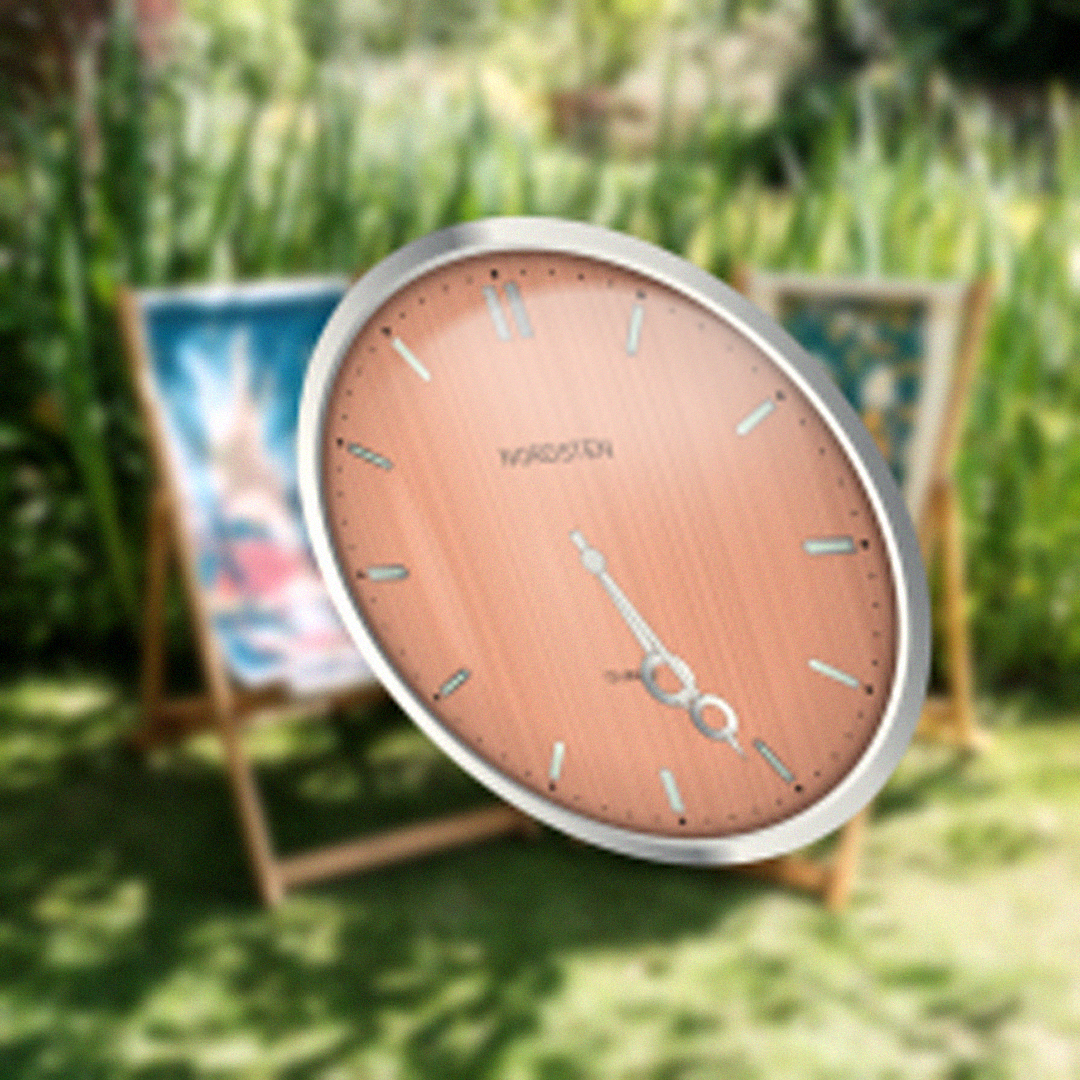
{"hour": 5, "minute": 26}
